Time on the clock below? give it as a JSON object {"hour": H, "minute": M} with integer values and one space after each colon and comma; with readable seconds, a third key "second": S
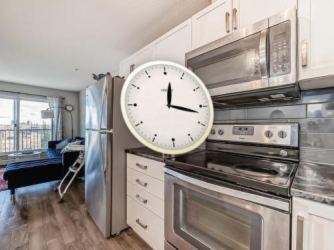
{"hour": 12, "minute": 17}
